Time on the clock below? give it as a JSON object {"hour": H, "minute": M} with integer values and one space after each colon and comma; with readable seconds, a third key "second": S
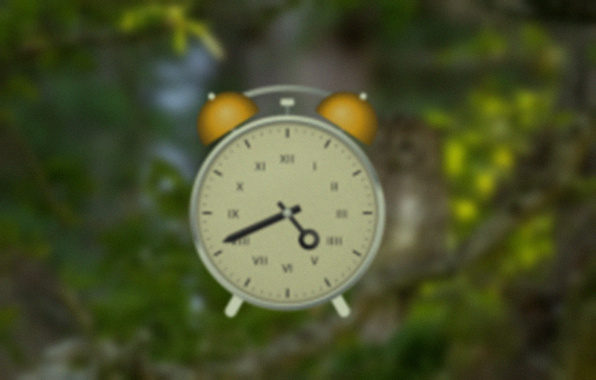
{"hour": 4, "minute": 41}
